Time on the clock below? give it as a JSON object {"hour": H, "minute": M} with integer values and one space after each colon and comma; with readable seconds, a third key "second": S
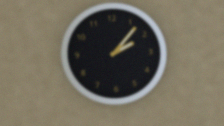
{"hour": 2, "minute": 7}
